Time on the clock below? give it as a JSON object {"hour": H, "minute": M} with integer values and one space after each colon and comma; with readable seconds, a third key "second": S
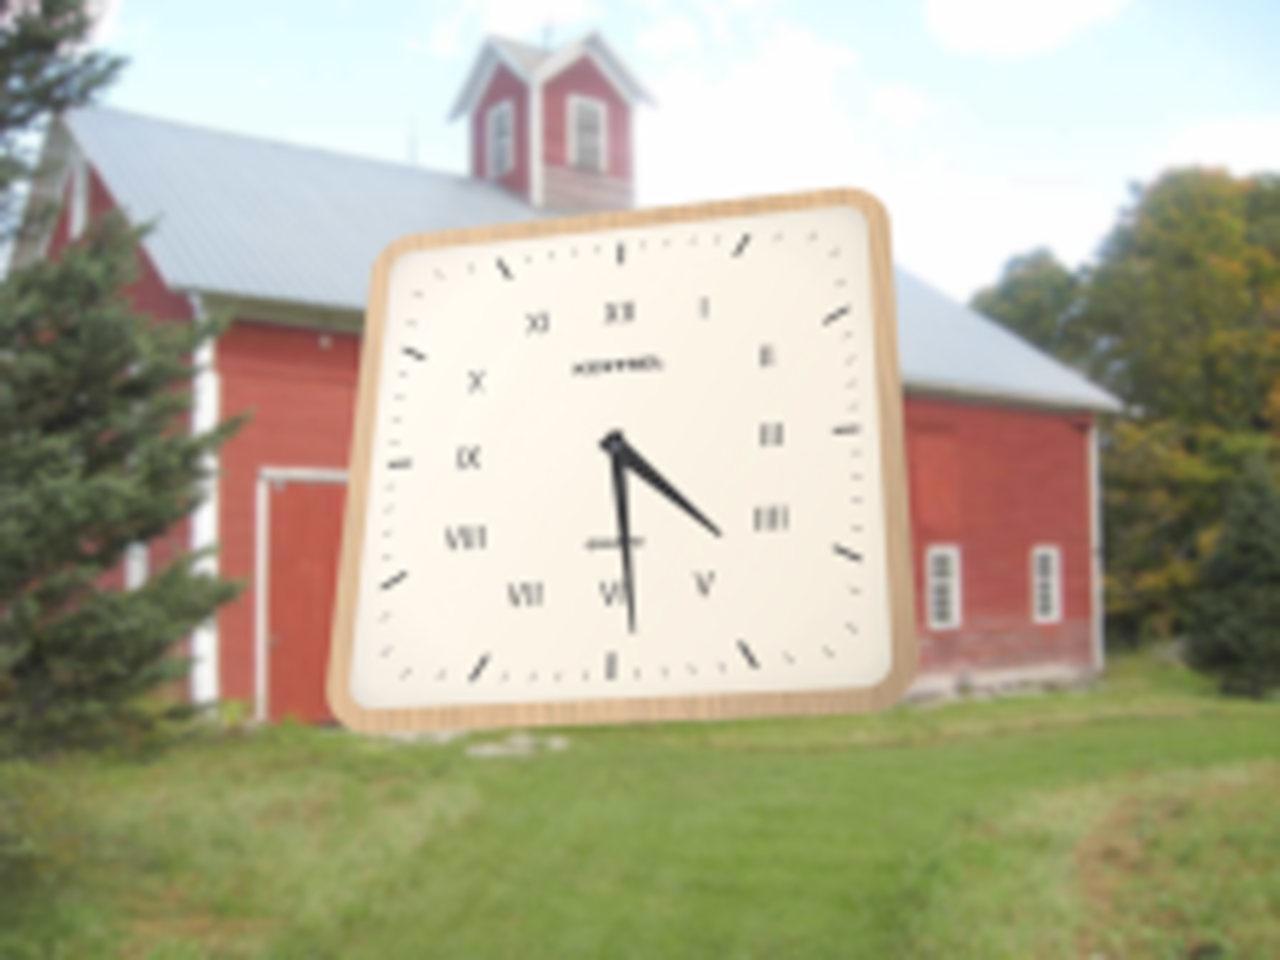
{"hour": 4, "minute": 29}
